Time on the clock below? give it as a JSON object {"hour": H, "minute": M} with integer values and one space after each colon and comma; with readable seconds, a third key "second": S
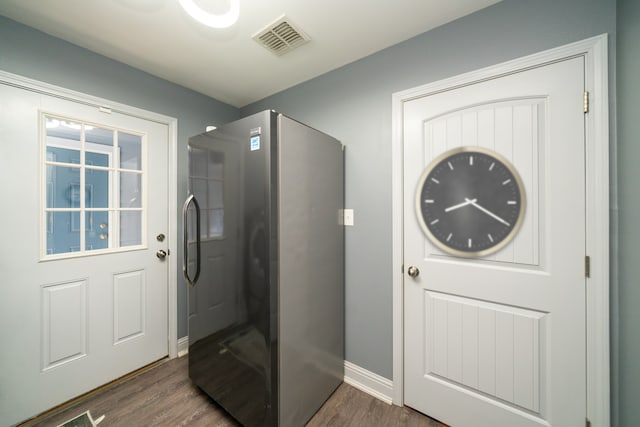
{"hour": 8, "minute": 20}
